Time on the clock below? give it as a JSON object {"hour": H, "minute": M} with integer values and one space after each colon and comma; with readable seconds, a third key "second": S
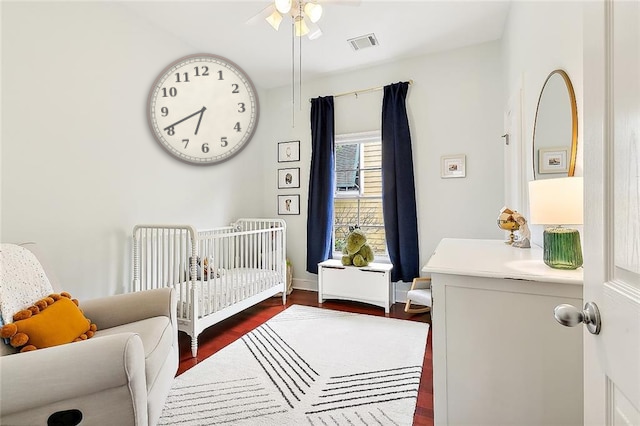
{"hour": 6, "minute": 41}
